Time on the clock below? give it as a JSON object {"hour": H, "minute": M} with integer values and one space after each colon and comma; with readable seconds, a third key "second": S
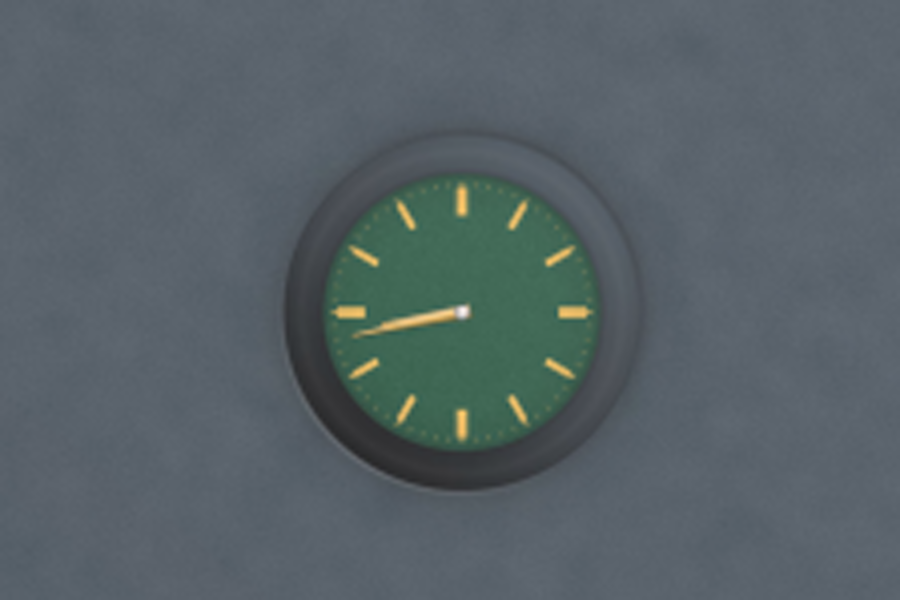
{"hour": 8, "minute": 43}
